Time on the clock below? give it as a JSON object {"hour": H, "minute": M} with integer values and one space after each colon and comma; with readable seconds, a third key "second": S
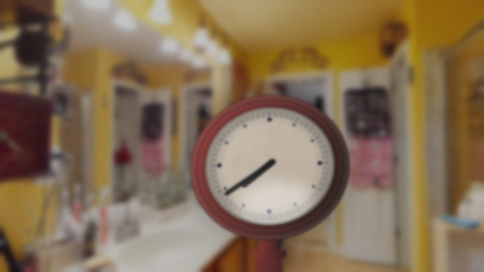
{"hour": 7, "minute": 39}
